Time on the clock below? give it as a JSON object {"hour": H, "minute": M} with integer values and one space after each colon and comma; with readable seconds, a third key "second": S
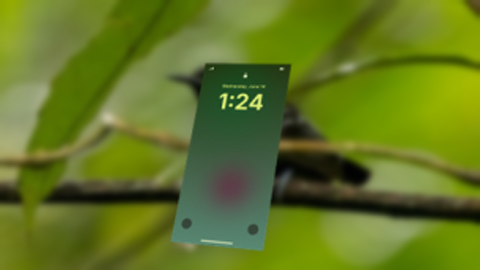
{"hour": 1, "minute": 24}
